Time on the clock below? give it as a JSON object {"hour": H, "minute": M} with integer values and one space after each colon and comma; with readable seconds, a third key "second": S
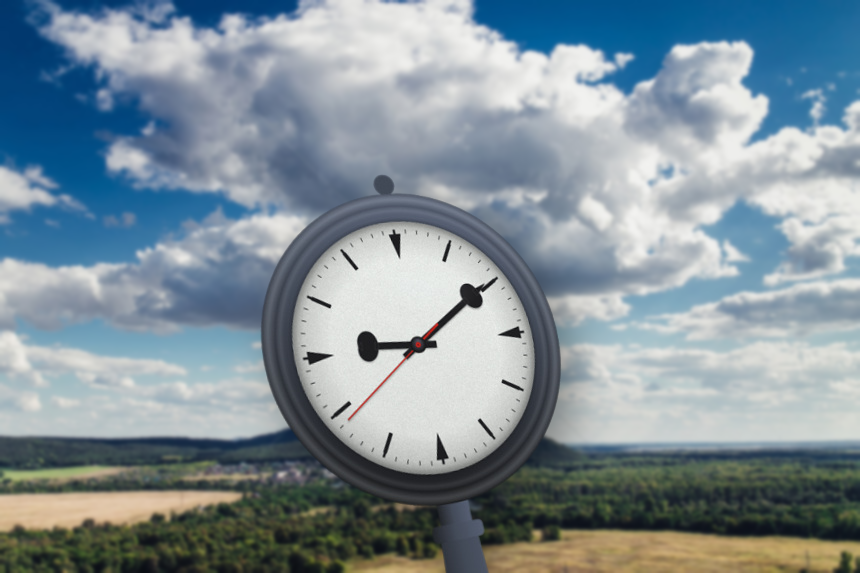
{"hour": 9, "minute": 9, "second": 39}
